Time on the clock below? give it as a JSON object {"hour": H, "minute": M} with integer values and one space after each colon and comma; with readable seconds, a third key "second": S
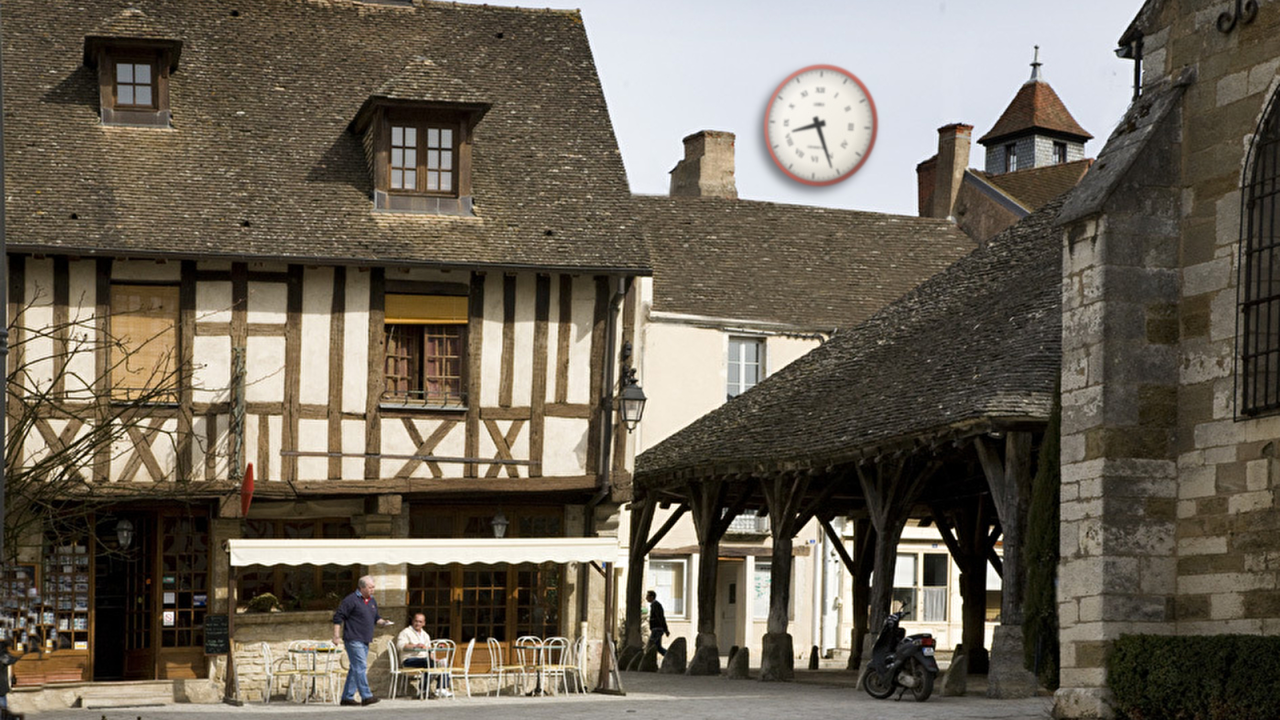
{"hour": 8, "minute": 26}
